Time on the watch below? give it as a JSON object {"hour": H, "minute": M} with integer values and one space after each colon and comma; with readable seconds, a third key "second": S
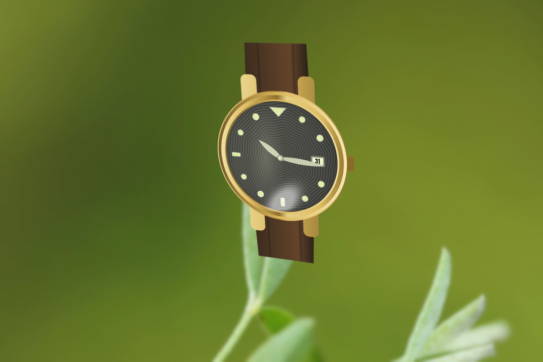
{"hour": 10, "minute": 16}
